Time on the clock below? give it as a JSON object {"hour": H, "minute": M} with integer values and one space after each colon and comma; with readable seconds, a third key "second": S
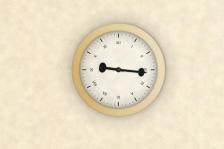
{"hour": 9, "minute": 16}
